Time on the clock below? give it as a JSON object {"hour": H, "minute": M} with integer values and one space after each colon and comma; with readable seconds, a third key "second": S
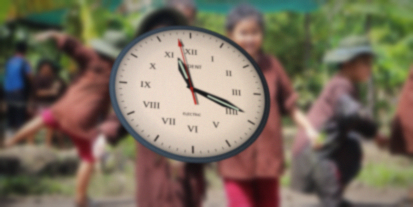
{"hour": 11, "minute": 18, "second": 58}
